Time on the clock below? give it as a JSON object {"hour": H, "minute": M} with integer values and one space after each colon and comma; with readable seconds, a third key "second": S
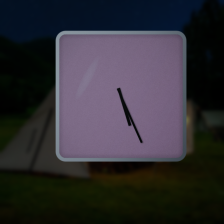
{"hour": 5, "minute": 26}
